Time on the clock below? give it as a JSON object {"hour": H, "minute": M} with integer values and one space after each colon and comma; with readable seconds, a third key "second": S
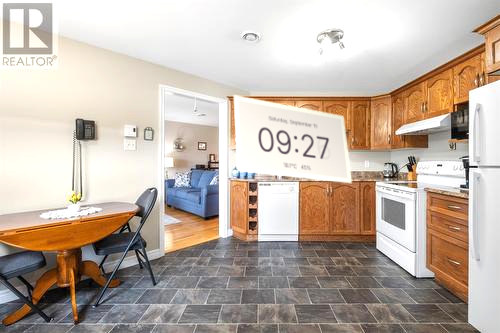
{"hour": 9, "minute": 27}
